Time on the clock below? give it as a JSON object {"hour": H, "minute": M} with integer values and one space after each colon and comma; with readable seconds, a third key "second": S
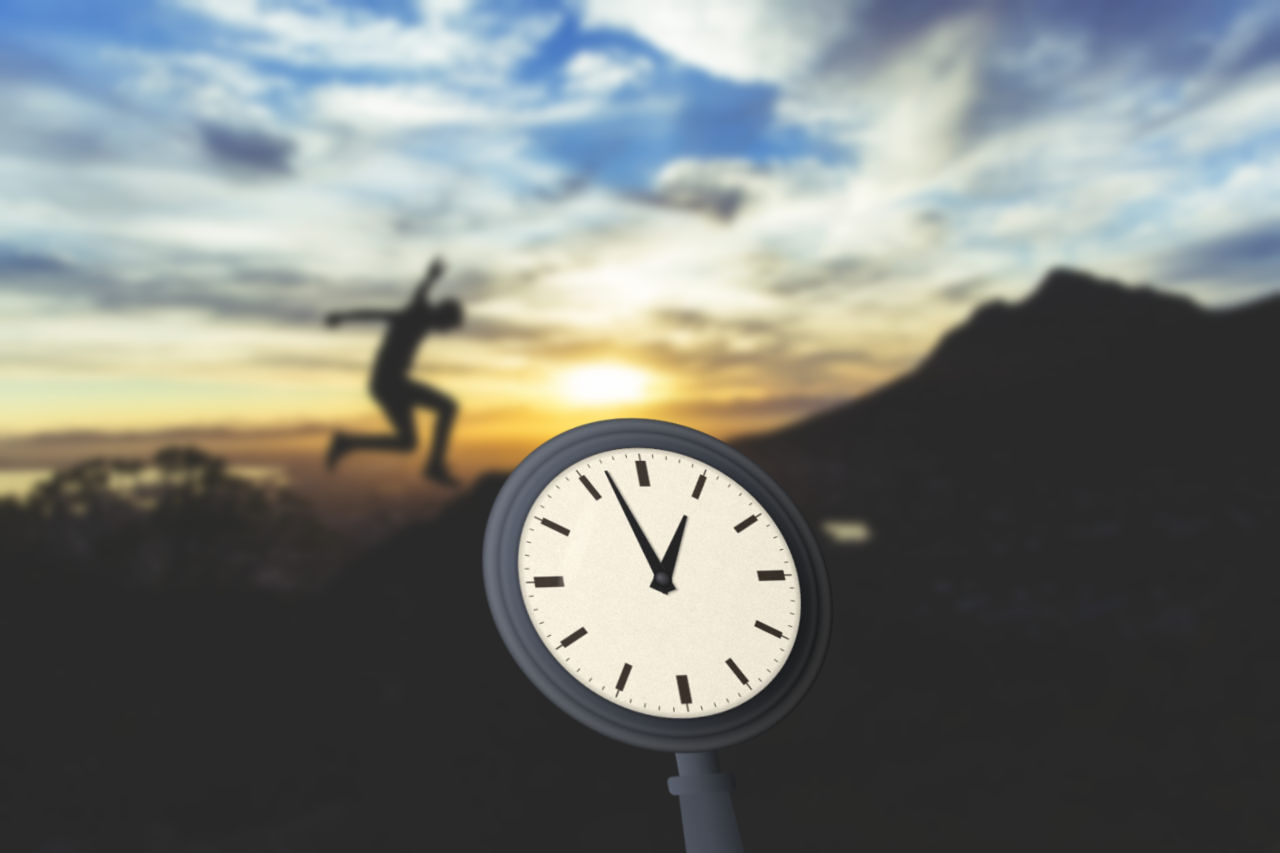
{"hour": 12, "minute": 57}
